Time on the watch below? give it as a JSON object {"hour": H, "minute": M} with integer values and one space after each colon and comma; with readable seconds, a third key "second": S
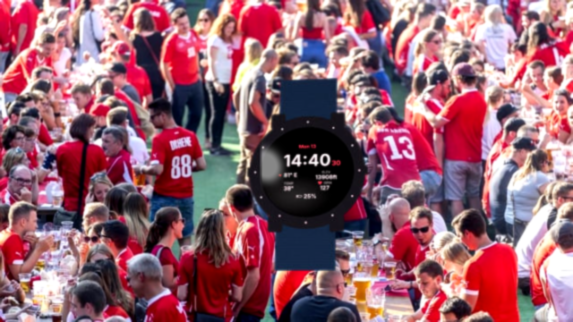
{"hour": 14, "minute": 40}
